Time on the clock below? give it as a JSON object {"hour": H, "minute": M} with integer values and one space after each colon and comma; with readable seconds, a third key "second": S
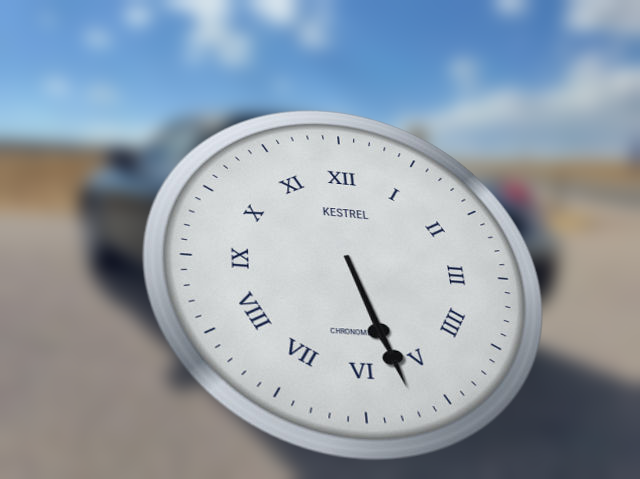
{"hour": 5, "minute": 27}
